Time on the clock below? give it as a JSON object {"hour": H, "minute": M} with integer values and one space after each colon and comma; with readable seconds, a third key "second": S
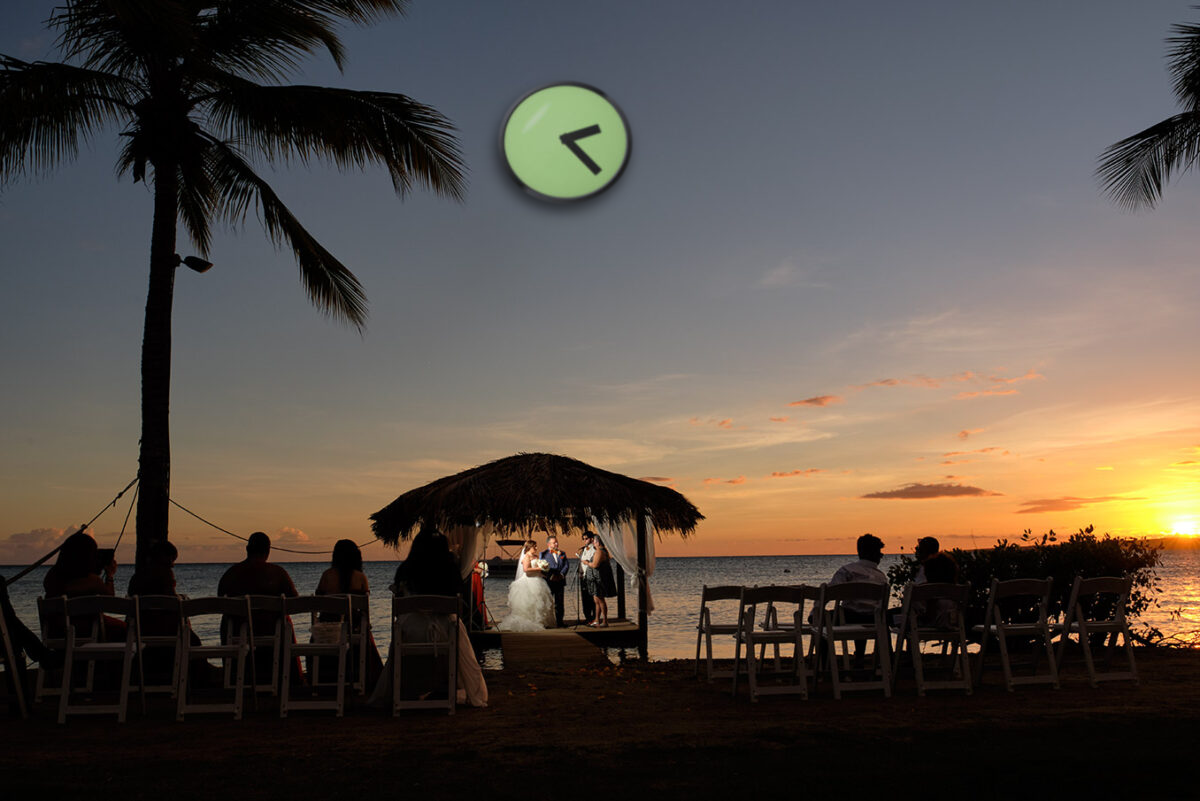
{"hour": 2, "minute": 23}
